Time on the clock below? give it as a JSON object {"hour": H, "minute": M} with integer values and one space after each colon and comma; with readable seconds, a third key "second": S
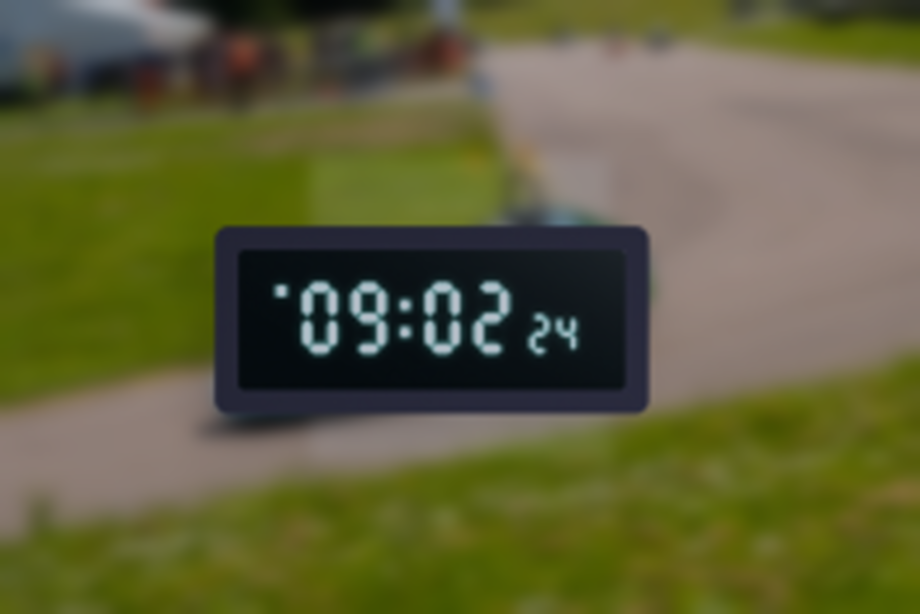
{"hour": 9, "minute": 2, "second": 24}
